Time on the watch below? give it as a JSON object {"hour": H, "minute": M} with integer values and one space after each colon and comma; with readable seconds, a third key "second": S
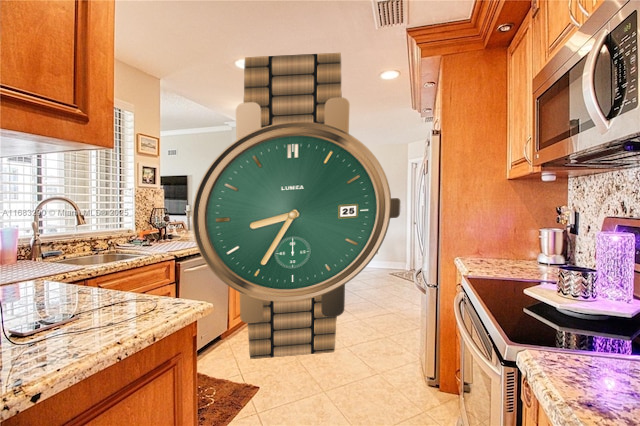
{"hour": 8, "minute": 35}
